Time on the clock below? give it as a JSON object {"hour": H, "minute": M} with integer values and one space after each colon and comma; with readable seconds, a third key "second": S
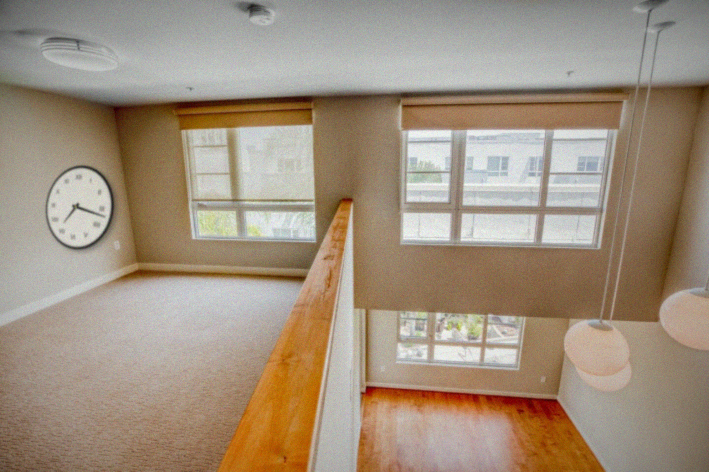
{"hour": 7, "minute": 17}
